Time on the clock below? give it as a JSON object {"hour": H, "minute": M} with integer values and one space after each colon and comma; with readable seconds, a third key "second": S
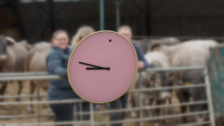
{"hour": 8, "minute": 46}
